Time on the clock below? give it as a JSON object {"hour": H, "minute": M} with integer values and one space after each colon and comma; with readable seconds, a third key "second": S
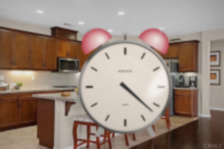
{"hour": 4, "minute": 22}
